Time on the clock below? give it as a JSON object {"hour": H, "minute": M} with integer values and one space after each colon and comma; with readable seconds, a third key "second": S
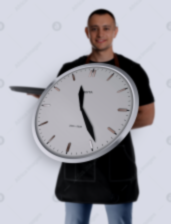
{"hour": 11, "minute": 24}
